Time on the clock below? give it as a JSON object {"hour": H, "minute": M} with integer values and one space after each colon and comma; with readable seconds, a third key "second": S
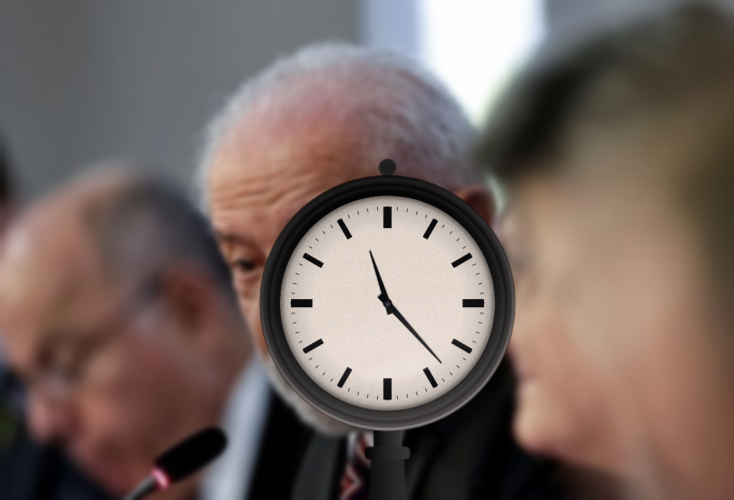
{"hour": 11, "minute": 23}
